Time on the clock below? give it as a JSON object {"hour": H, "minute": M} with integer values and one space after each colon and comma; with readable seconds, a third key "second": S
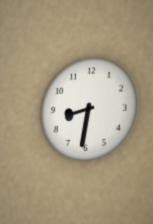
{"hour": 8, "minute": 31}
